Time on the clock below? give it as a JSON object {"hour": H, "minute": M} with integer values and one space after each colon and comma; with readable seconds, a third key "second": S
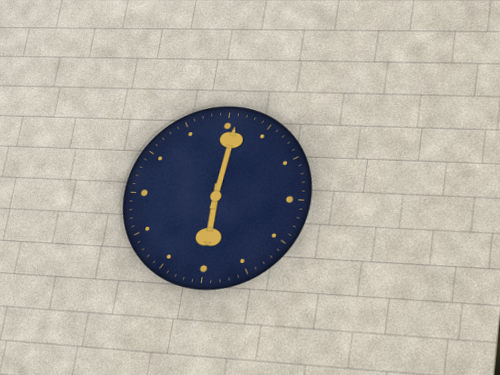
{"hour": 6, "minute": 1}
